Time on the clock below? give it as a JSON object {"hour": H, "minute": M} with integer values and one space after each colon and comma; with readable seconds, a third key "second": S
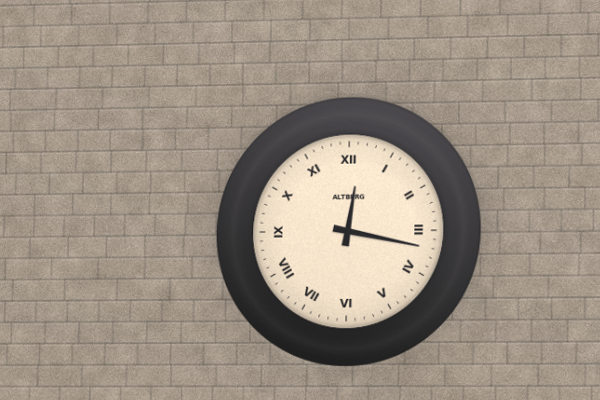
{"hour": 12, "minute": 17}
